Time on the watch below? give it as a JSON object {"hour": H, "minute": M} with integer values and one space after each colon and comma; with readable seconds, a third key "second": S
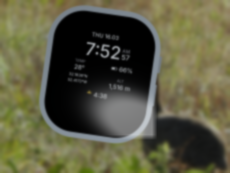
{"hour": 7, "minute": 52}
